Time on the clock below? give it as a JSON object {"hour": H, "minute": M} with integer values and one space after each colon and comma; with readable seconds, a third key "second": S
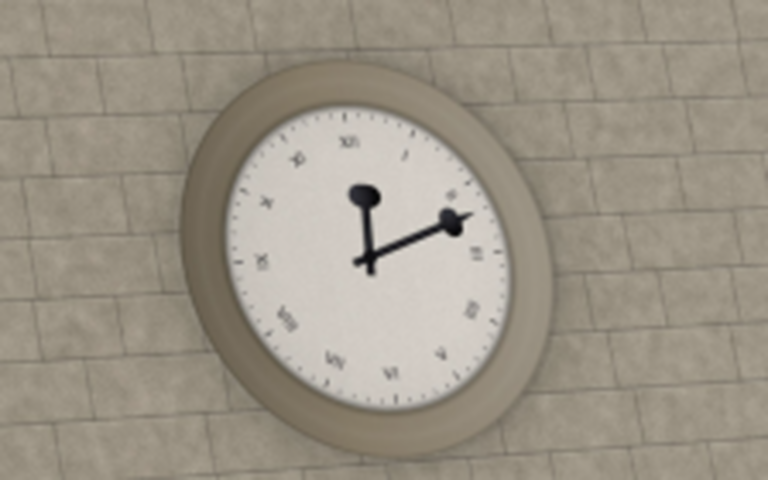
{"hour": 12, "minute": 12}
